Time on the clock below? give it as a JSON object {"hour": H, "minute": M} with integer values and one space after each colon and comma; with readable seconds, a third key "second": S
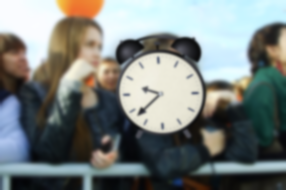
{"hour": 9, "minute": 38}
